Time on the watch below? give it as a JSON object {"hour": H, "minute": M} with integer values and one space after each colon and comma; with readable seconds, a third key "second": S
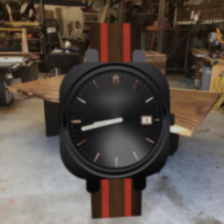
{"hour": 8, "minute": 43}
